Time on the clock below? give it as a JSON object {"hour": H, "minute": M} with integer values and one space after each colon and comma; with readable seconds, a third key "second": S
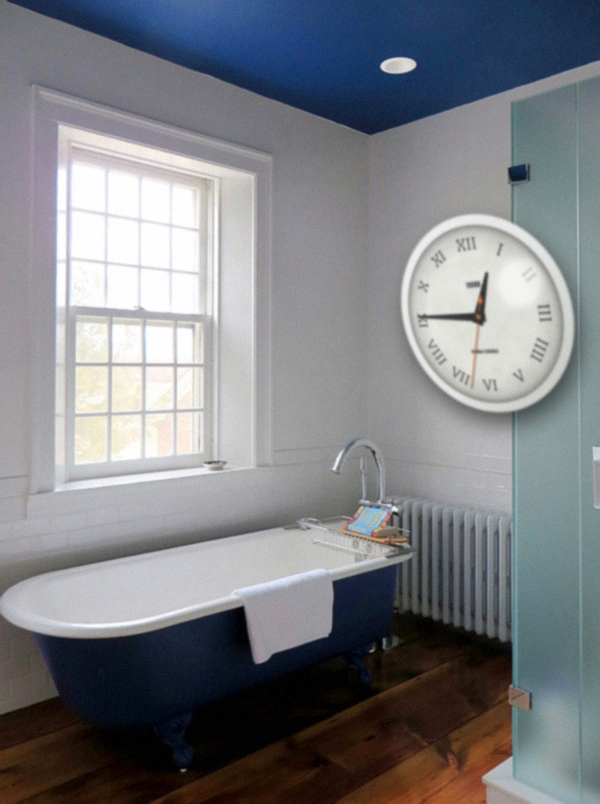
{"hour": 12, "minute": 45, "second": 33}
